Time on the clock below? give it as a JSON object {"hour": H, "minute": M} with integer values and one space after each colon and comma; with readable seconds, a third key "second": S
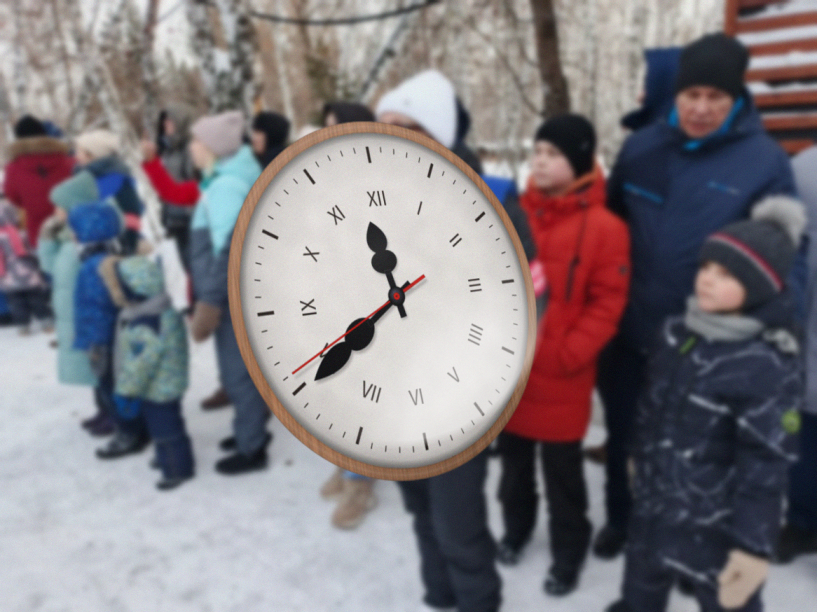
{"hour": 11, "minute": 39, "second": 41}
